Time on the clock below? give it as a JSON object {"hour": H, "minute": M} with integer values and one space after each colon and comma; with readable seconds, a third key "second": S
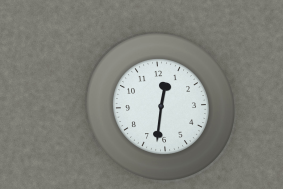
{"hour": 12, "minute": 32}
